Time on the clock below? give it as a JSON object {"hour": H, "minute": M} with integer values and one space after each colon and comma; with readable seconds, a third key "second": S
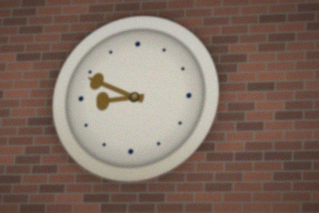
{"hour": 8, "minute": 49}
